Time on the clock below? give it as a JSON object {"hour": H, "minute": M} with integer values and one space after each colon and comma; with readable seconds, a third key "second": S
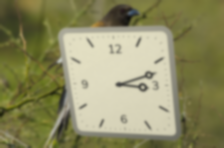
{"hour": 3, "minute": 12}
